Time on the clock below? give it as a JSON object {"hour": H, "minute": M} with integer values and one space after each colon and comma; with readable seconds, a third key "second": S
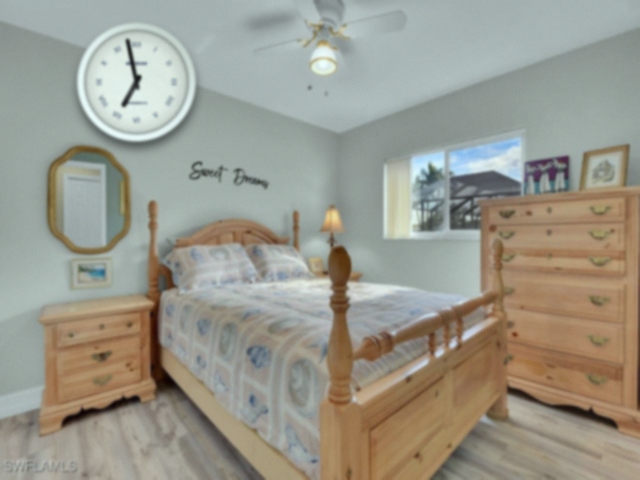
{"hour": 6, "minute": 58}
